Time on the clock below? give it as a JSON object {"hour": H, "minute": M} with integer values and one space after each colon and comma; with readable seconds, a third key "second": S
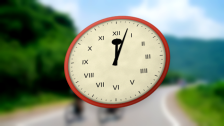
{"hour": 12, "minute": 3}
